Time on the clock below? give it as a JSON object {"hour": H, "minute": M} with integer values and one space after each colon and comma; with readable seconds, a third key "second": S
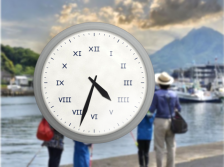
{"hour": 4, "minute": 33}
